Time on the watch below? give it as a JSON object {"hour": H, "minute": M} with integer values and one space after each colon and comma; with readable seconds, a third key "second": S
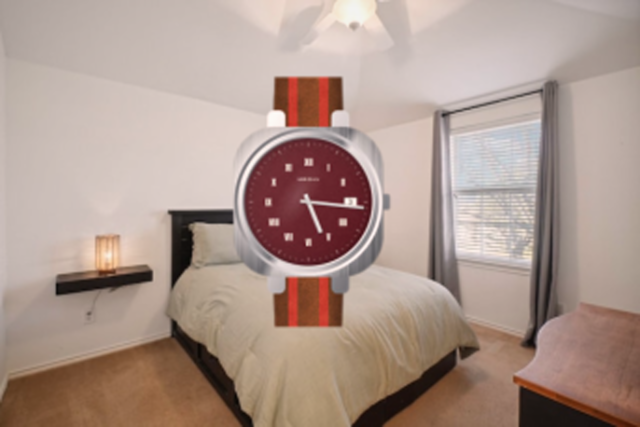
{"hour": 5, "minute": 16}
